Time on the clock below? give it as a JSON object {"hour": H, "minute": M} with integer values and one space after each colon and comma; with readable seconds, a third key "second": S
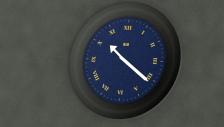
{"hour": 10, "minute": 21}
